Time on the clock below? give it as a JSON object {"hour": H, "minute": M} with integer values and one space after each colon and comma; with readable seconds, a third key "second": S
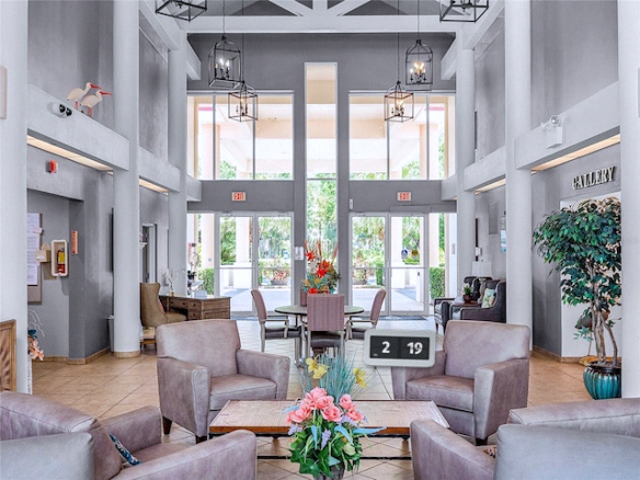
{"hour": 2, "minute": 19}
